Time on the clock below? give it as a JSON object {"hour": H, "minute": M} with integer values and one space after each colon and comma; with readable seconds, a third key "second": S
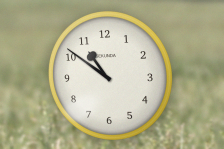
{"hour": 10, "minute": 51}
